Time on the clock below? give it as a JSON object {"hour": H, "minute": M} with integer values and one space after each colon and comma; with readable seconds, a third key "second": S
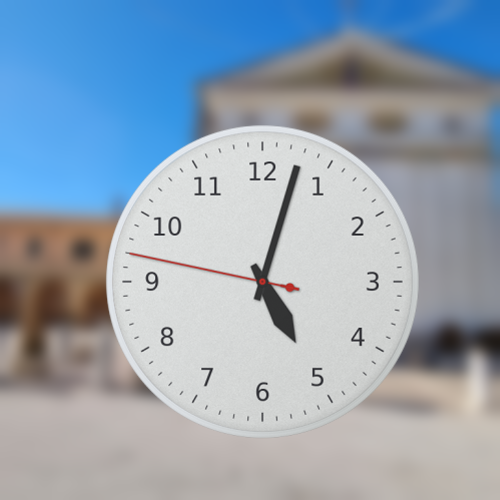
{"hour": 5, "minute": 2, "second": 47}
